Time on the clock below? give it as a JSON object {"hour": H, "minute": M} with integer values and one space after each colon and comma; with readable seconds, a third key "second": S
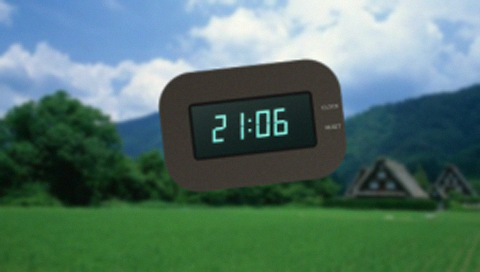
{"hour": 21, "minute": 6}
